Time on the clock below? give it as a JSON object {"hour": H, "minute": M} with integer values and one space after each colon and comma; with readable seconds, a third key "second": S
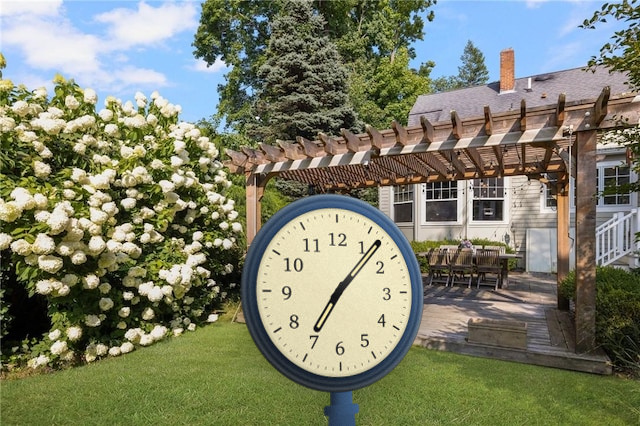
{"hour": 7, "minute": 7}
